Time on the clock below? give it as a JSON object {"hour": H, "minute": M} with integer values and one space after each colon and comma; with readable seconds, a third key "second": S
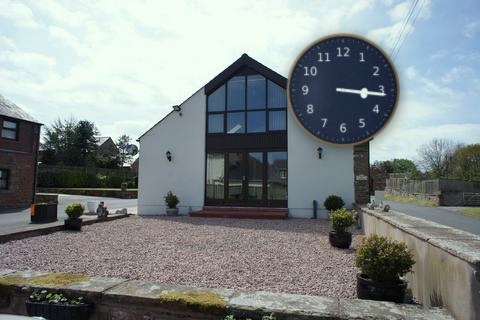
{"hour": 3, "minute": 16}
